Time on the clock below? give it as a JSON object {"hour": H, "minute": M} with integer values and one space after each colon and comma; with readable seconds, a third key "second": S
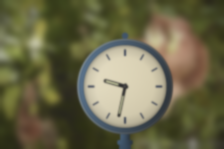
{"hour": 9, "minute": 32}
